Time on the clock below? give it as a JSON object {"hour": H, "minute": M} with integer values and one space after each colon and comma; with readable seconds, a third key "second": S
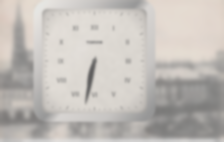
{"hour": 6, "minute": 32}
